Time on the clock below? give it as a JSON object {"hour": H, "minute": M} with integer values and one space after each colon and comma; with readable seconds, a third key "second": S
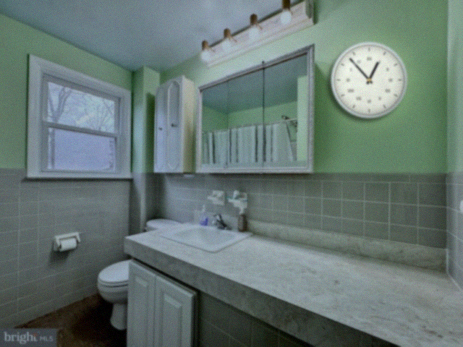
{"hour": 12, "minute": 53}
